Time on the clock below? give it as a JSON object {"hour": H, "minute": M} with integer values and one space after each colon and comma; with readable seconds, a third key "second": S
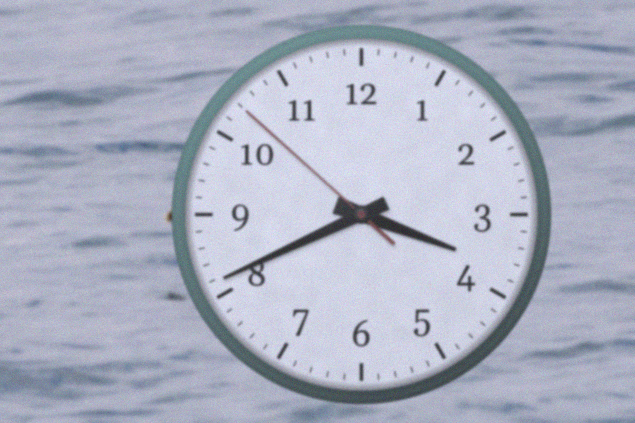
{"hour": 3, "minute": 40, "second": 52}
